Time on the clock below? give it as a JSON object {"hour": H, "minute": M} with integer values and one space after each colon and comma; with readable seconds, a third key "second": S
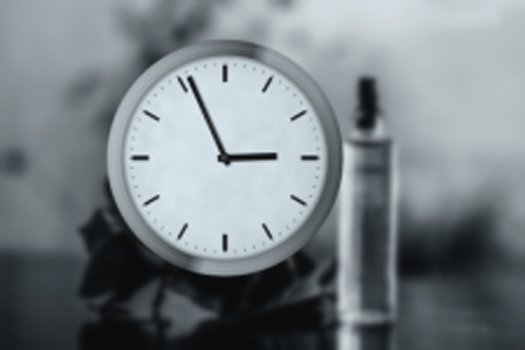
{"hour": 2, "minute": 56}
